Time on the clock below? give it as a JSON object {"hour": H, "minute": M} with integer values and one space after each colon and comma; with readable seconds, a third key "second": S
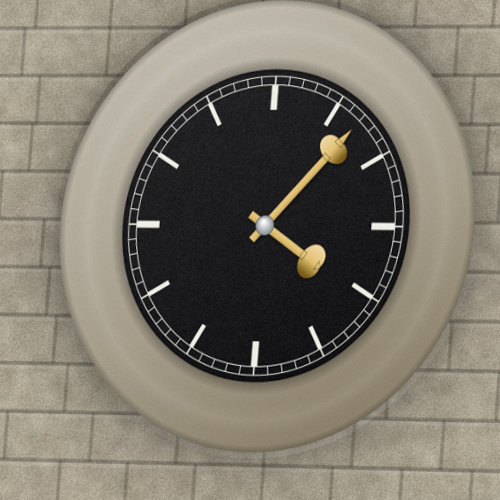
{"hour": 4, "minute": 7}
